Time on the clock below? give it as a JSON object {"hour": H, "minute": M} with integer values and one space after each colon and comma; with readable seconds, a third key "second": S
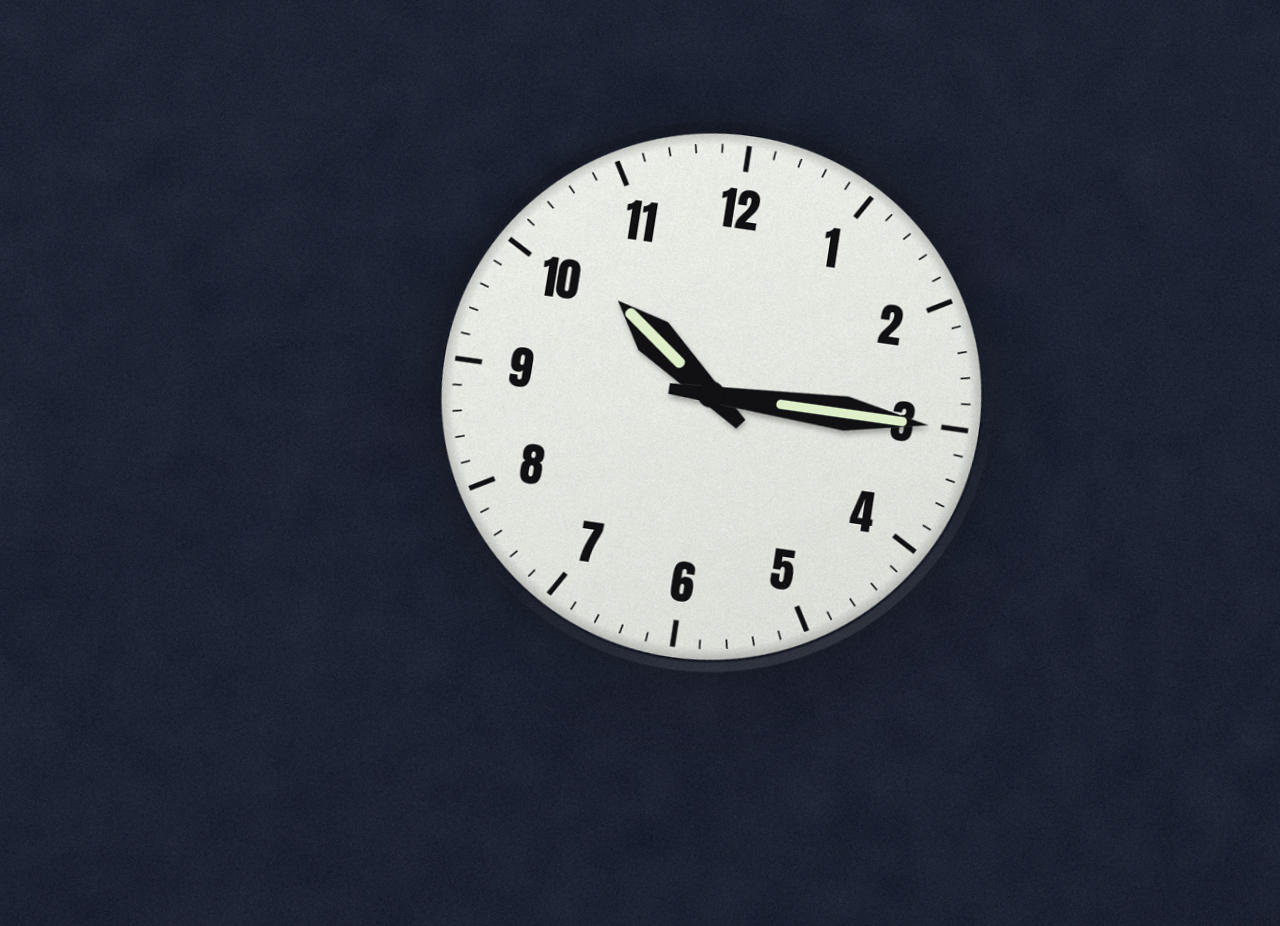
{"hour": 10, "minute": 15}
